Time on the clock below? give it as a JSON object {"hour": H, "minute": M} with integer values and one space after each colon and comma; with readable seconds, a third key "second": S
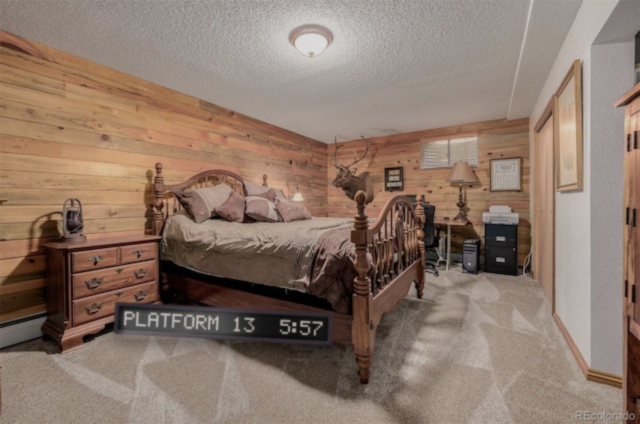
{"hour": 5, "minute": 57}
